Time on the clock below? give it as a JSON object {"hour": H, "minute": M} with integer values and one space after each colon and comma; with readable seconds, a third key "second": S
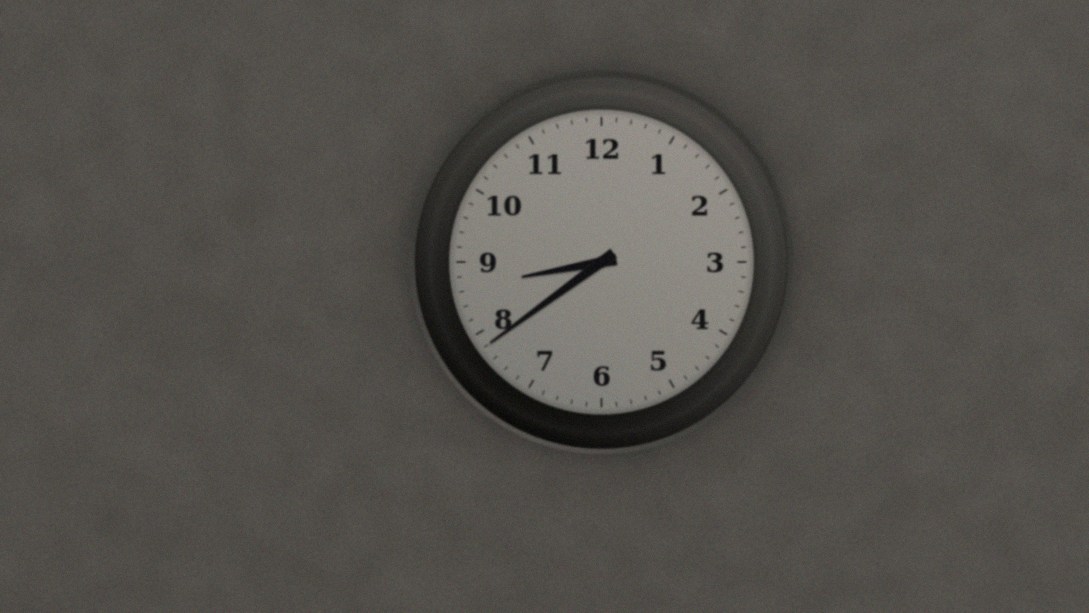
{"hour": 8, "minute": 39}
